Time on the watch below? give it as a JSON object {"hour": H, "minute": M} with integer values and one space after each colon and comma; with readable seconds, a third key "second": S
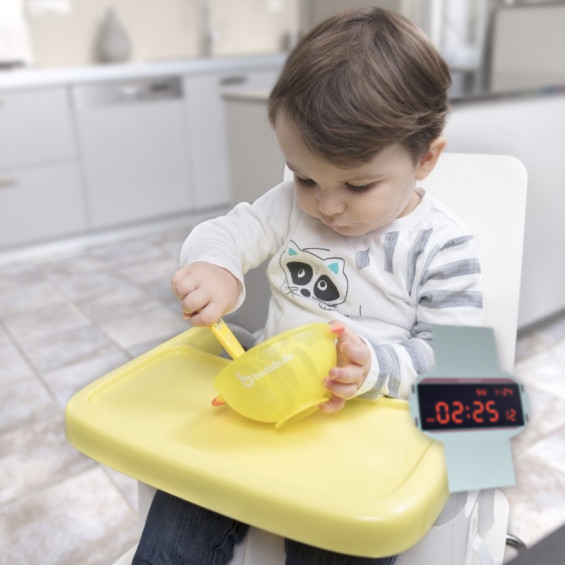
{"hour": 2, "minute": 25}
